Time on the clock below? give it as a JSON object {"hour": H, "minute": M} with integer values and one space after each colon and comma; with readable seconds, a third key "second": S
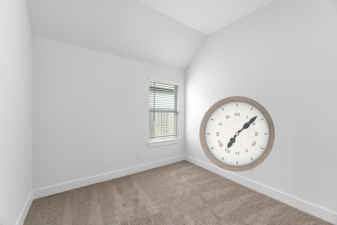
{"hour": 7, "minute": 8}
